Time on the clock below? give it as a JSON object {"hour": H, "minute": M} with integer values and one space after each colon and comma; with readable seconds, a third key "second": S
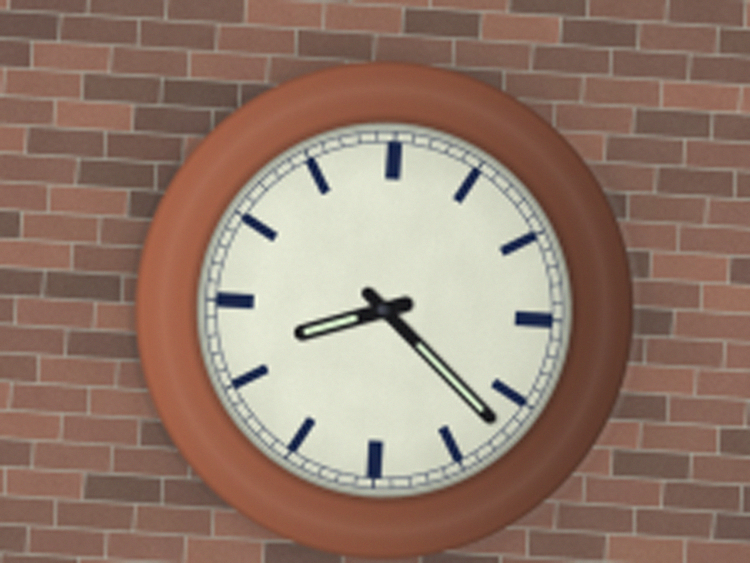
{"hour": 8, "minute": 22}
